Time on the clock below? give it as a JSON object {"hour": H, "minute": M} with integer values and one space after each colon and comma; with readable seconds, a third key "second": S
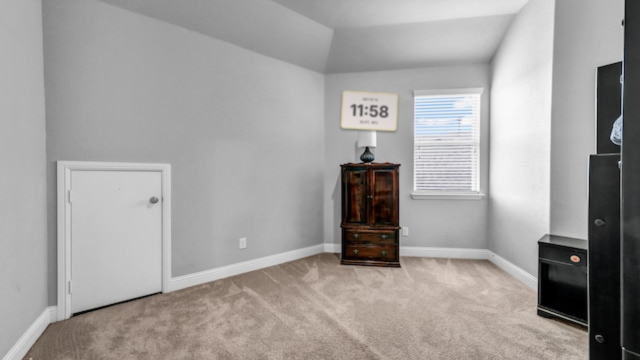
{"hour": 11, "minute": 58}
